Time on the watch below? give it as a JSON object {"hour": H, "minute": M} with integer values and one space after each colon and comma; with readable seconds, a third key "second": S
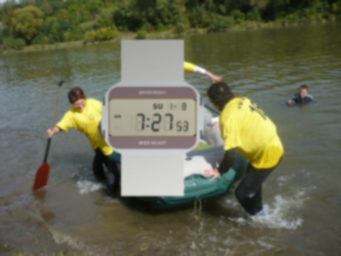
{"hour": 7, "minute": 27}
